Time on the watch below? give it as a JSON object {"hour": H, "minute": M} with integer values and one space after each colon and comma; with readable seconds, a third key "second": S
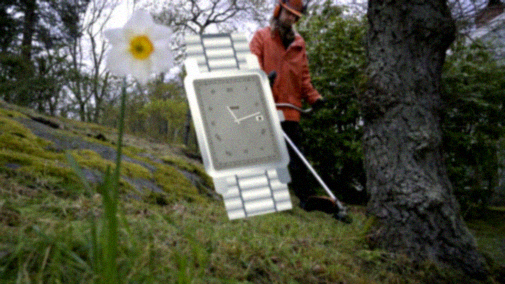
{"hour": 11, "minute": 13}
